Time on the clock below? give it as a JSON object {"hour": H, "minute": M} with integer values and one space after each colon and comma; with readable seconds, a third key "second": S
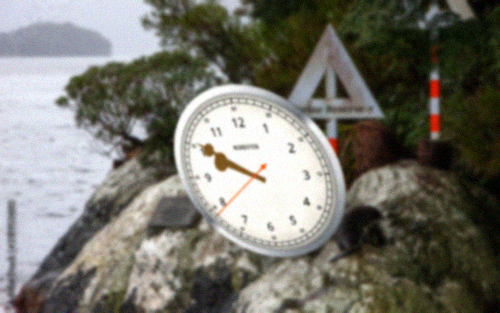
{"hour": 9, "minute": 50, "second": 39}
